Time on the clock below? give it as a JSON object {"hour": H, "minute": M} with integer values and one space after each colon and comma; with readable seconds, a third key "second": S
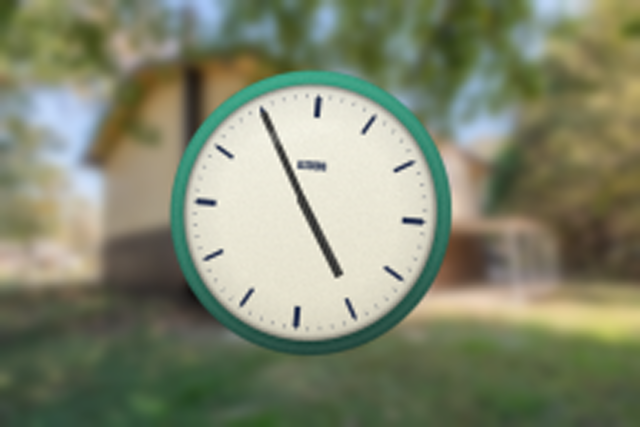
{"hour": 4, "minute": 55}
